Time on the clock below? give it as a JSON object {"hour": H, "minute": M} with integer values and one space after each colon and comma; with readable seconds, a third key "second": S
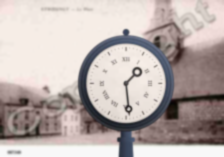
{"hour": 1, "minute": 29}
